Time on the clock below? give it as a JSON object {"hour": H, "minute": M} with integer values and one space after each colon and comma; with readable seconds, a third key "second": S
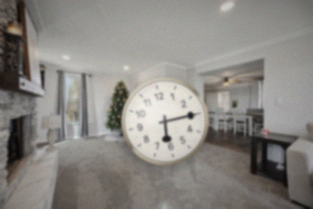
{"hour": 6, "minute": 15}
